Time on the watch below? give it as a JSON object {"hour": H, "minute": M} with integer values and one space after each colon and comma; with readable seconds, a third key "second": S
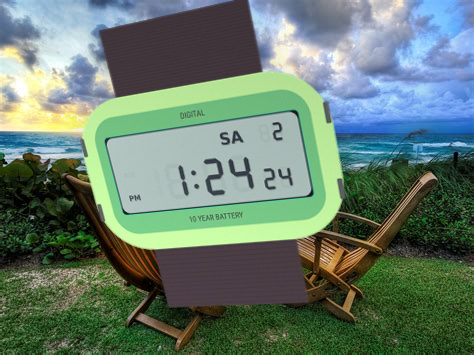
{"hour": 1, "minute": 24, "second": 24}
